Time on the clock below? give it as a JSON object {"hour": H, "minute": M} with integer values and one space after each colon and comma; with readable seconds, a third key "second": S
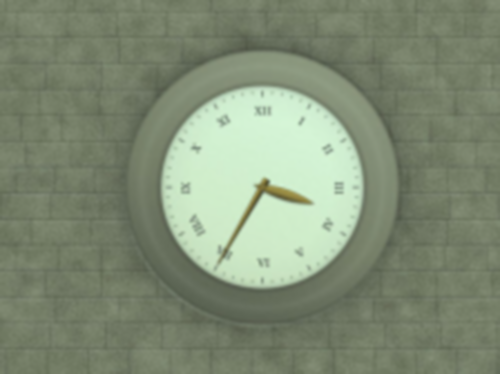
{"hour": 3, "minute": 35}
